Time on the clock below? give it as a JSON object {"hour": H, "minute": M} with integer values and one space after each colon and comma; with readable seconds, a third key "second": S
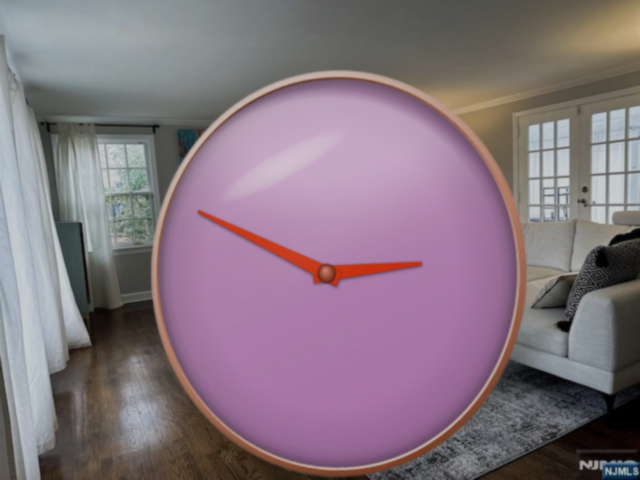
{"hour": 2, "minute": 49}
